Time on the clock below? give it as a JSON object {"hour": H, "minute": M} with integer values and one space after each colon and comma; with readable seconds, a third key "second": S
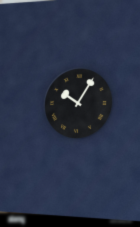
{"hour": 10, "minute": 5}
